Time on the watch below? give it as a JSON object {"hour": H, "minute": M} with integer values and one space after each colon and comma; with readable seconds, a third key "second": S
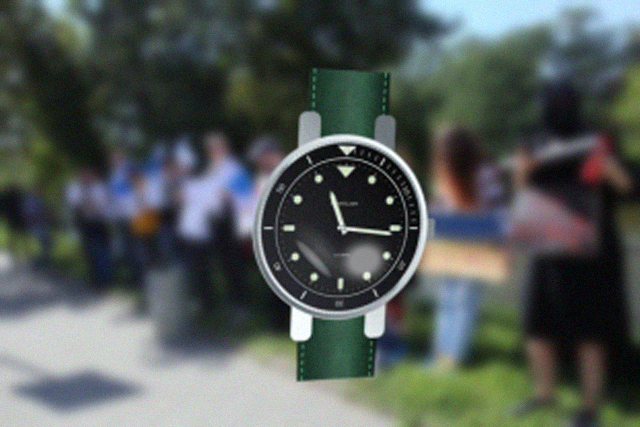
{"hour": 11, "minute": 16}
